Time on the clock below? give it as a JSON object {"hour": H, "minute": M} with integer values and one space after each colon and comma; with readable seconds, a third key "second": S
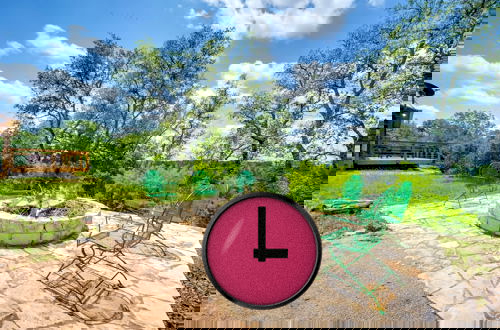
{"hour": 3, "minute": 0}
